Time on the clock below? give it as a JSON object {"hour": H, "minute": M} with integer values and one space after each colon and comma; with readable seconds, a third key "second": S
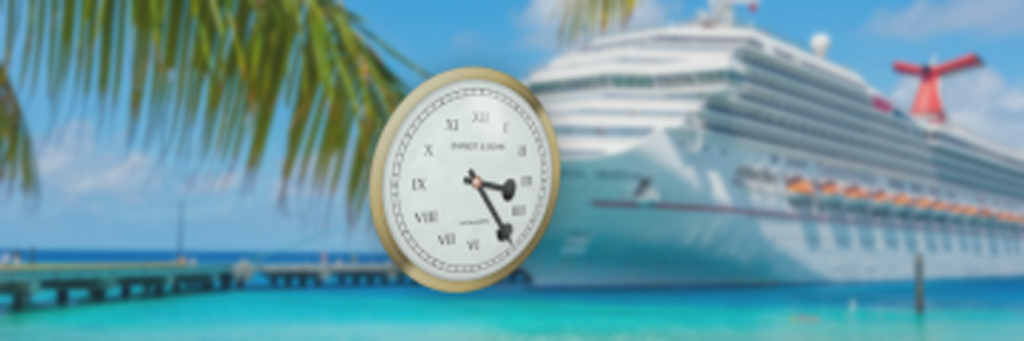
{"hour": 3, "minute": 24}
